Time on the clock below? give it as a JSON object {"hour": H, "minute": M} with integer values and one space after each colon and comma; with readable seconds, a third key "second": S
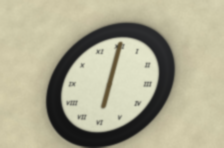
{"hour": 6, "minute": 0}
